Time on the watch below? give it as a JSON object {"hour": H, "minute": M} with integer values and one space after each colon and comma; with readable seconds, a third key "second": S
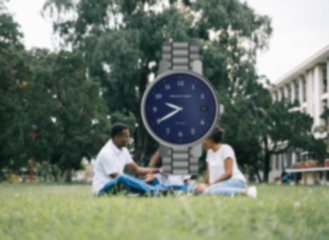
{"hour": 9, "minute": 40}
